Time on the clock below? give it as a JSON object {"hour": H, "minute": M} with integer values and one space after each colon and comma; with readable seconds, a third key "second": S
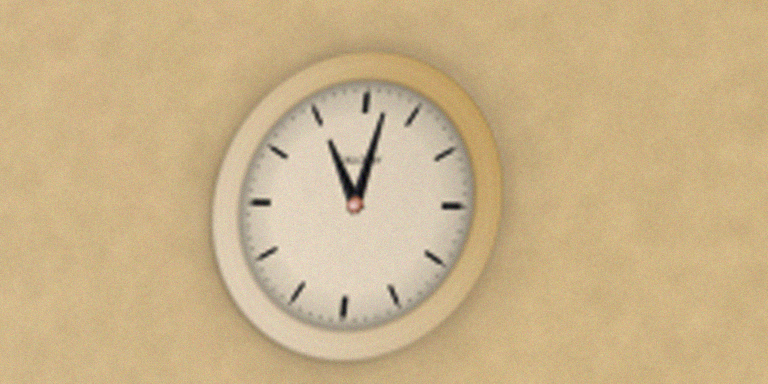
{"hour": 11, "minute": 2}
